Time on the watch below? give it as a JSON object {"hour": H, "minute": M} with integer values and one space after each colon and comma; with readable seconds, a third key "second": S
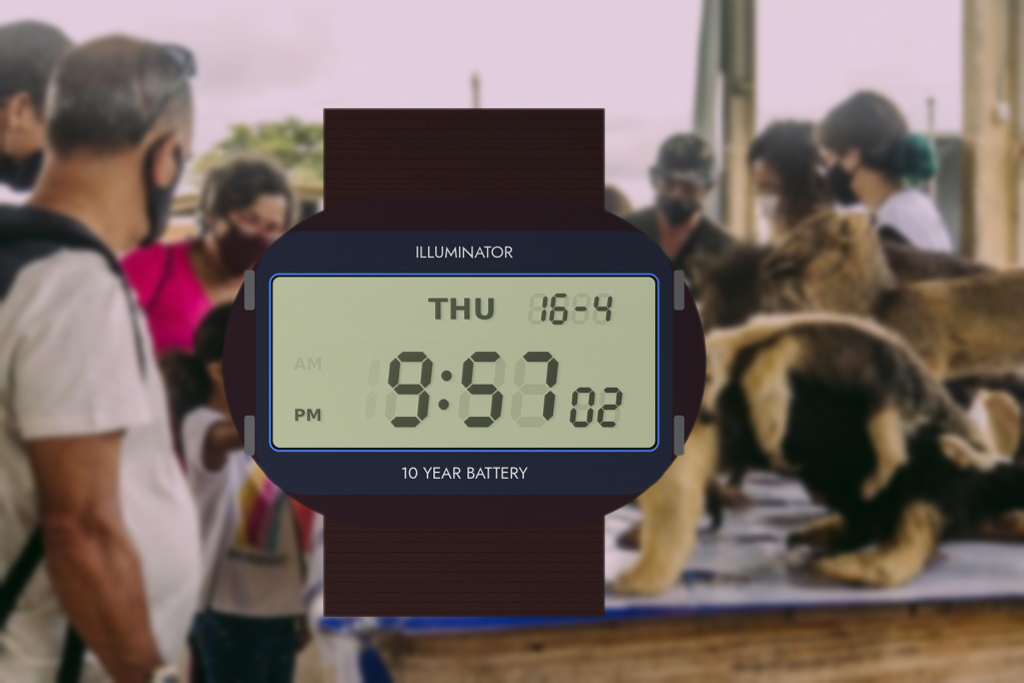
{"hour": 9, "minute": 57, "second": 2}
